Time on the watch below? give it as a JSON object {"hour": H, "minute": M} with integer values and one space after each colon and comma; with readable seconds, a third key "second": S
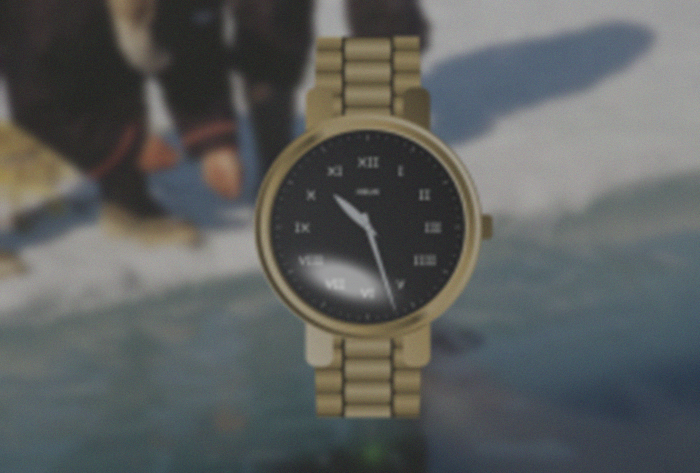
{"hour": 10, "minute": 27}
